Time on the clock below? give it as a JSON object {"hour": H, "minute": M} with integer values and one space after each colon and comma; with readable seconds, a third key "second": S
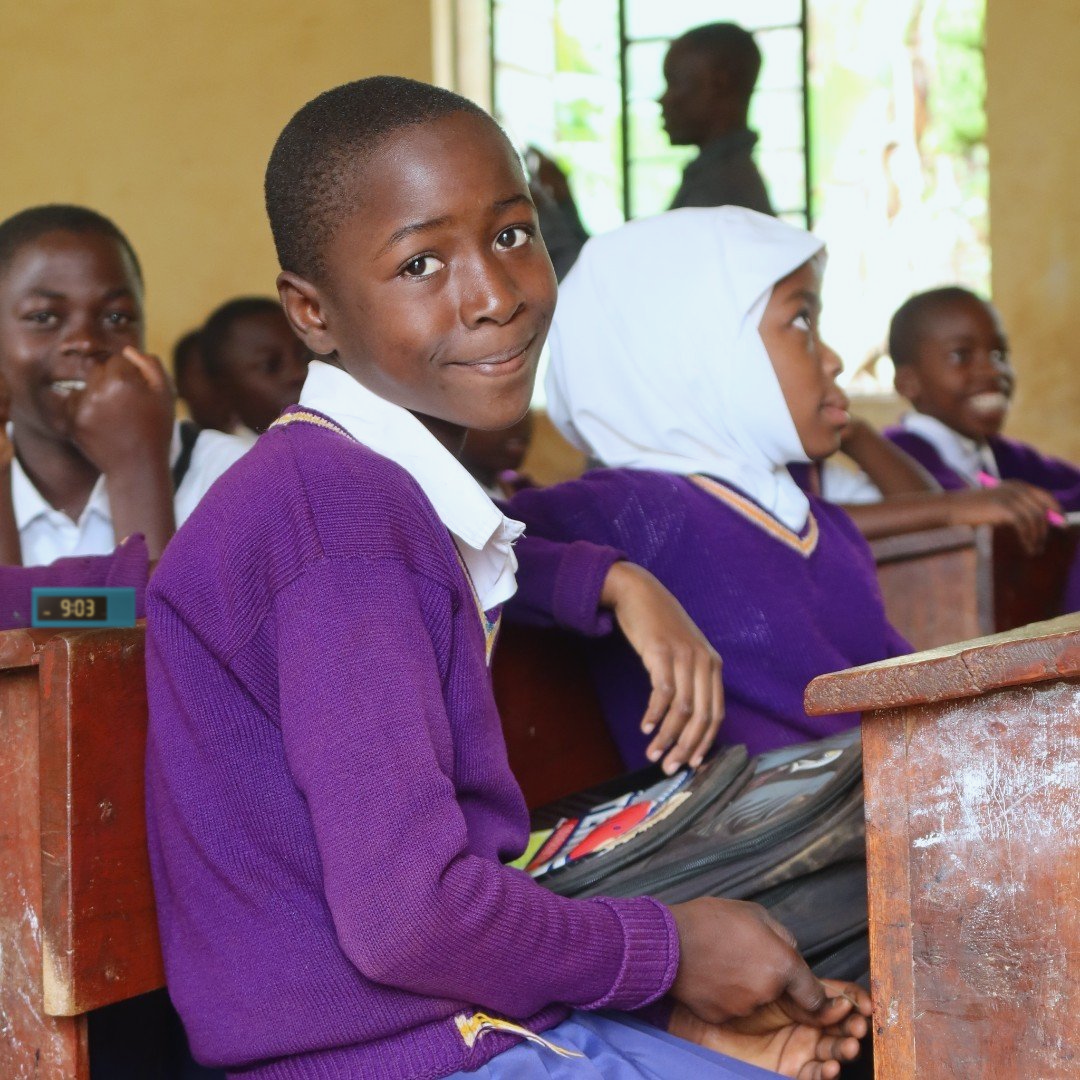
{"hour": 9, "minute": 3}
